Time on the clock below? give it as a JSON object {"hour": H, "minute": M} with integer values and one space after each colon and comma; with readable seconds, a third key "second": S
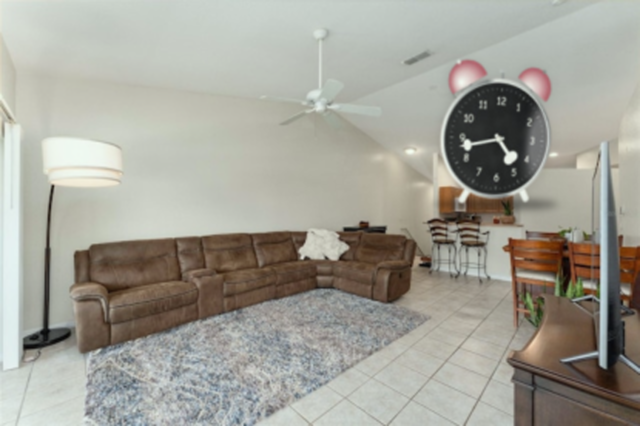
{"hour": 4, "minute": 43}
